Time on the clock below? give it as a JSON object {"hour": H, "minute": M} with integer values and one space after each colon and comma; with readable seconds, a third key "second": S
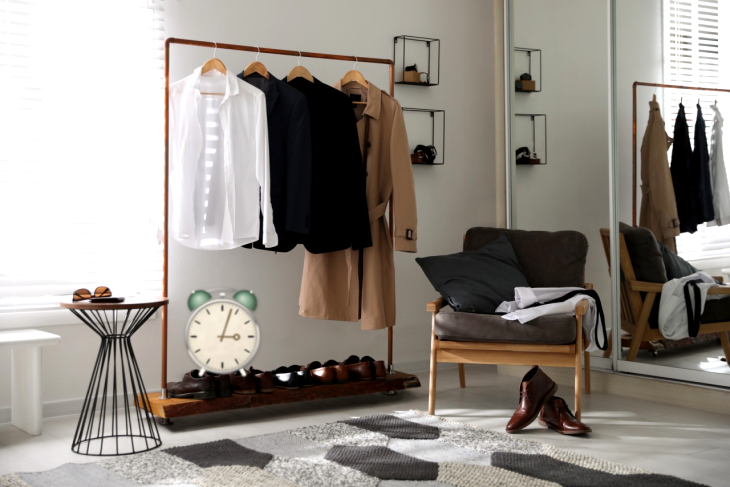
{"hour": 3, "minute": 3}
